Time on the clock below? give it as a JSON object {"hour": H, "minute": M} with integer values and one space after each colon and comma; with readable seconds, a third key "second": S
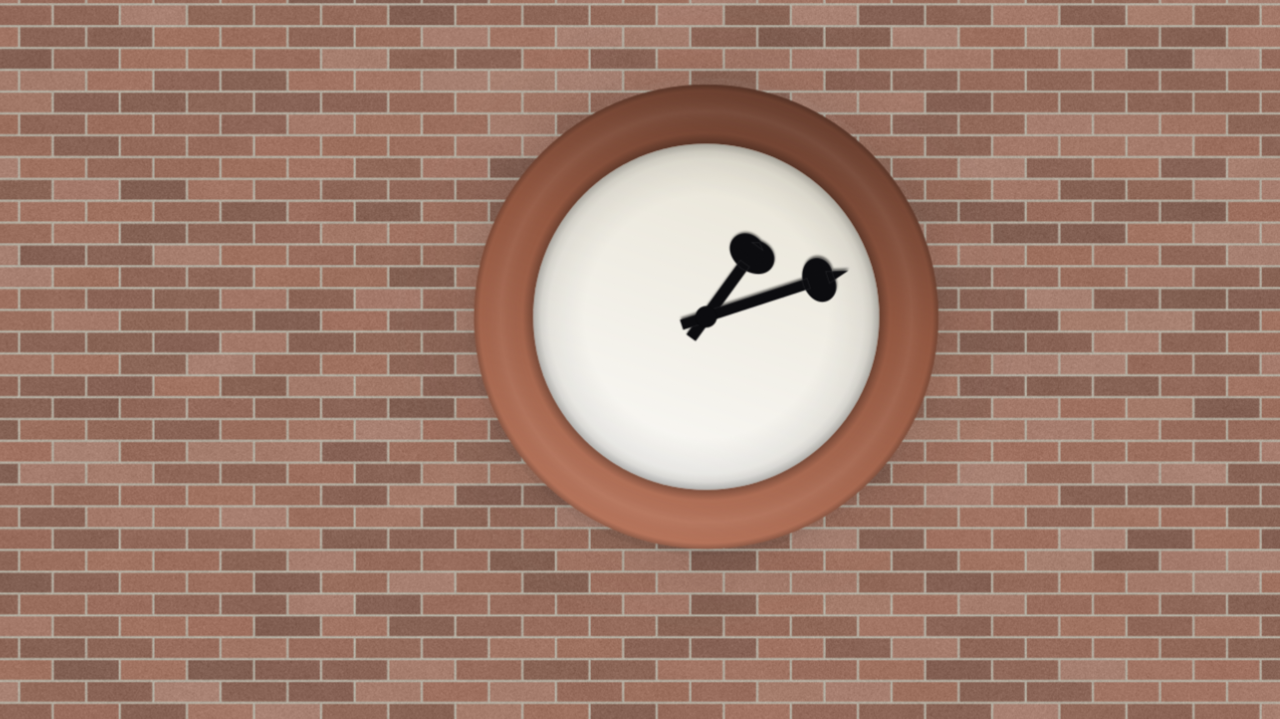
{"hour": 1, "minute": 12}
